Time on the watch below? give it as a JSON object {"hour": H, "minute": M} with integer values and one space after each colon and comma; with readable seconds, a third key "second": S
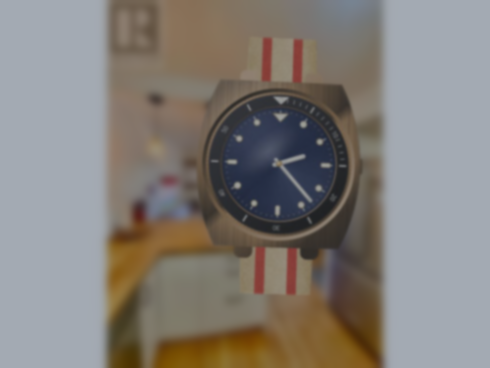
{"hour": 2, "minute": 23}
